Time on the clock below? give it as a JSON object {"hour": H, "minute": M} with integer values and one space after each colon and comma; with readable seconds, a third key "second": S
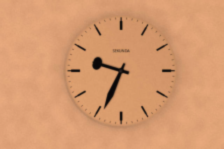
{"hour": 9, "minute": 34}
